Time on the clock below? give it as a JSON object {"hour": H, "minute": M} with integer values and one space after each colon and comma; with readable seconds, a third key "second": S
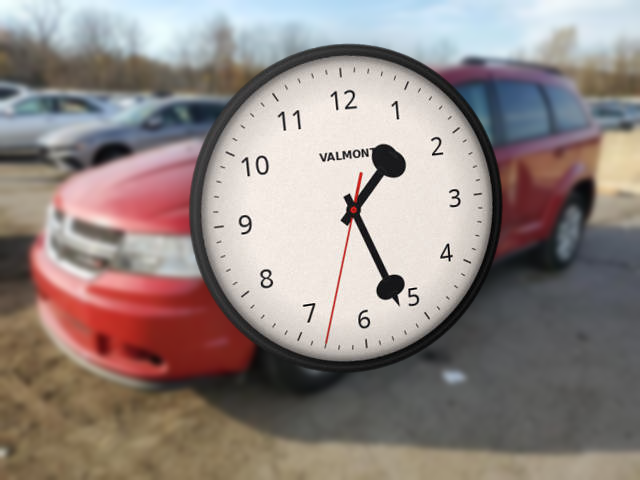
{"hour": 1, "minute": 26, "second": 33}
